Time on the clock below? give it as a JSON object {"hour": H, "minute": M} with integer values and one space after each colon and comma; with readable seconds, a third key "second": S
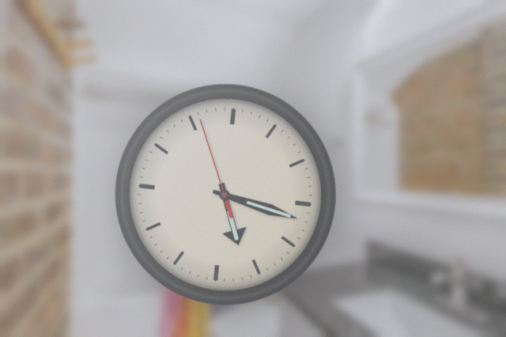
{"hour": 5, "minute": 16, "second": 56}
